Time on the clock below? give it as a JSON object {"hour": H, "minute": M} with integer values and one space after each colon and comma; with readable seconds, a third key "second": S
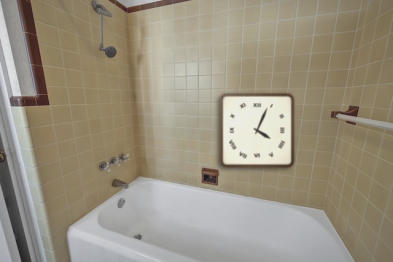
{"hour": 4, "minute": 4}
